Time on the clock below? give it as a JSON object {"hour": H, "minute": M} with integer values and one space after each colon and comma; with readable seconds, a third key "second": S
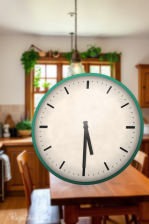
{"hour": 5, "minute": 30}
